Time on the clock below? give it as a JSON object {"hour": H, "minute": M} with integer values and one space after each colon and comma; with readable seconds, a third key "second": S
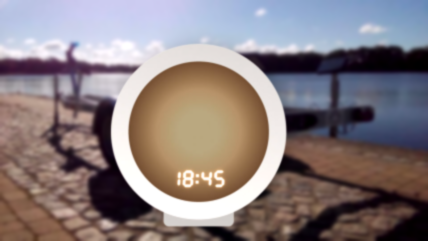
{"hour": 18, "minute": 45}
